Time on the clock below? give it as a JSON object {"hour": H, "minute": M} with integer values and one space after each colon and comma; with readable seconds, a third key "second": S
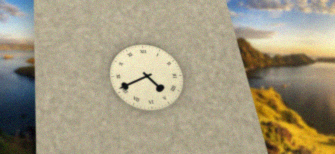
{"hour": 4, "minute": 41}
